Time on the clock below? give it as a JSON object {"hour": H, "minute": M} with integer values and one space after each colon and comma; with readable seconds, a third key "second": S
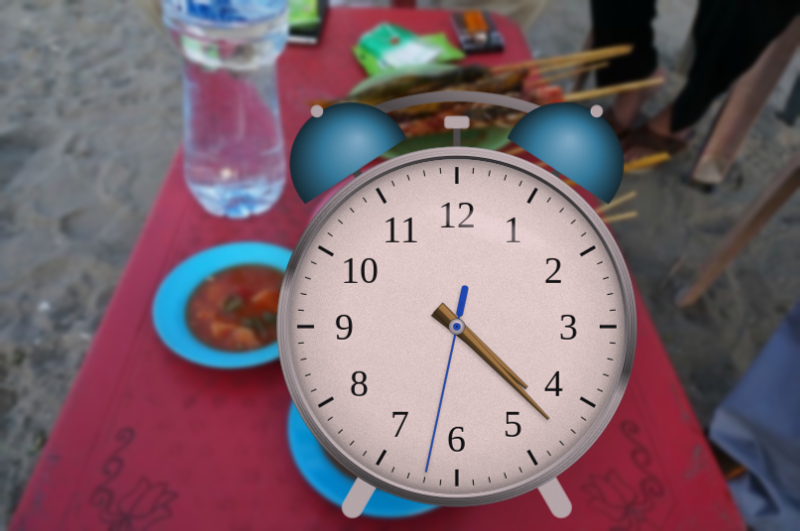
{"hour": 4, "minute": 22, "second": 32}
